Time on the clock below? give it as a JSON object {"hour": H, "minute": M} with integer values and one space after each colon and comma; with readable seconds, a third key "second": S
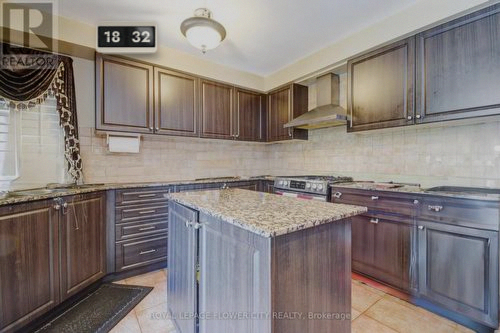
{"hour": 18, "minute": 32}
